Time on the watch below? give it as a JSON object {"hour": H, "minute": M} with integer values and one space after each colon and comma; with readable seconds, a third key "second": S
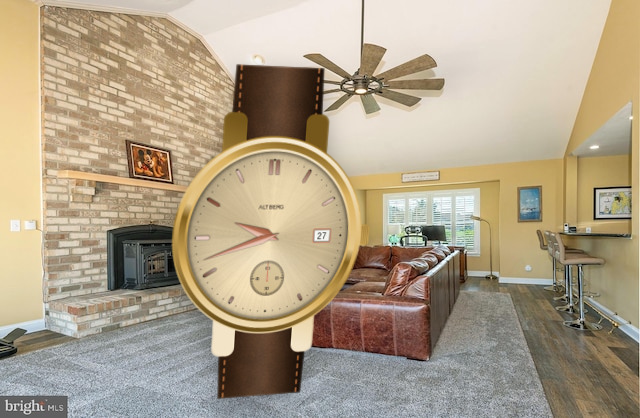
{"hour": 9, "minute": 42}
